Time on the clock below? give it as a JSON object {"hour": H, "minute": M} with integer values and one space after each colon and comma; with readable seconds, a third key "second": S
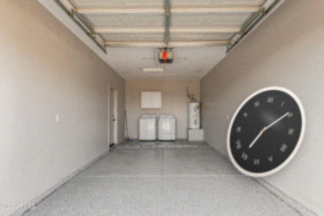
{"hour": 7, "minute": 9}
